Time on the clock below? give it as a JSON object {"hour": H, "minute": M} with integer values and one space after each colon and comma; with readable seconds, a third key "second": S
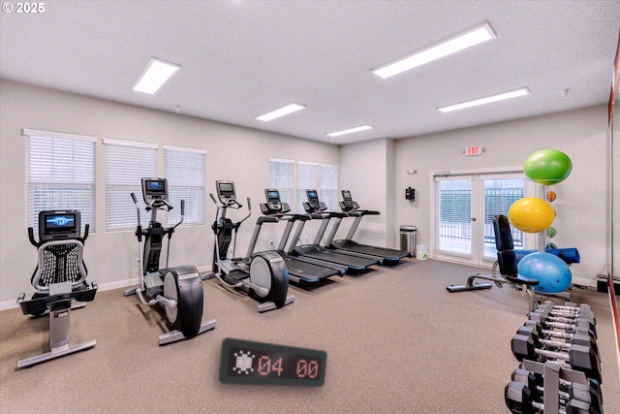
{"hour": 4, "minute": 0}
